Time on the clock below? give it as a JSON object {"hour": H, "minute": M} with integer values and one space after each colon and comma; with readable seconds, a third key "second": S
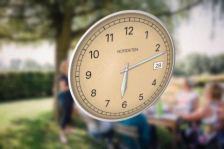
{"hour": 6, "minute": 12}
